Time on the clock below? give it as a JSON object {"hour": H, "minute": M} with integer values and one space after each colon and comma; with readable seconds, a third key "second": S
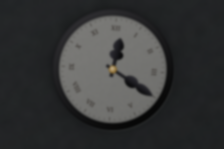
{"hour": 12, "minute": 20}
